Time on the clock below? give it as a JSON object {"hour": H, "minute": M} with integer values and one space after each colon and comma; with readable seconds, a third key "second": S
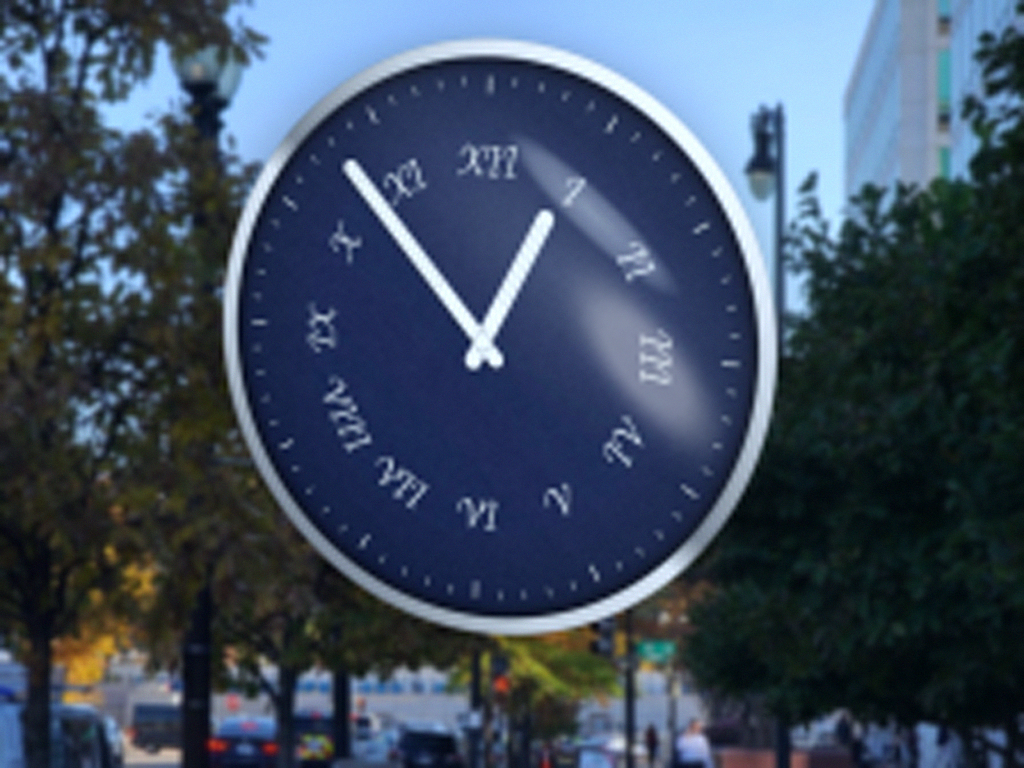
{"hour": 12, "minute": 53}
